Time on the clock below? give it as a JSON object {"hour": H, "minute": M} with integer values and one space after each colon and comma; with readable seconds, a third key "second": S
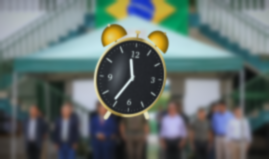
{"hour": 11, "minute": 36}
